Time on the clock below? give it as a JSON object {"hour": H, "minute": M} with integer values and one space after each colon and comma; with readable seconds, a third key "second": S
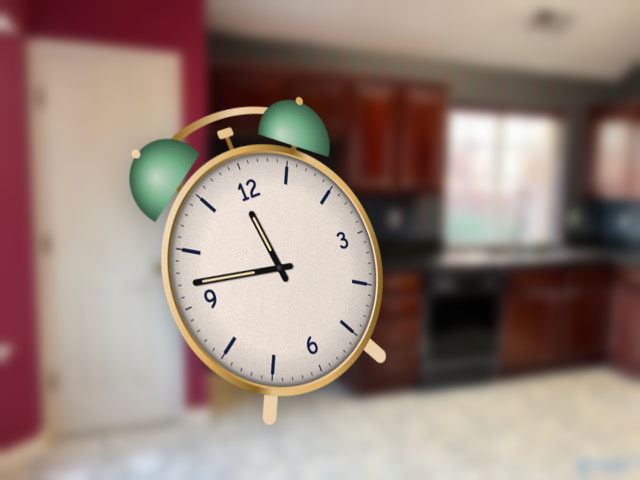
{"hour": 11, "minute": 47}
